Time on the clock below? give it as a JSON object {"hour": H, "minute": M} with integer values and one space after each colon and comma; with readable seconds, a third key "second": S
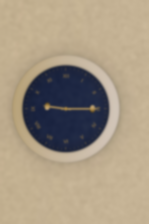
{"hour": 9, "minute": 15}
